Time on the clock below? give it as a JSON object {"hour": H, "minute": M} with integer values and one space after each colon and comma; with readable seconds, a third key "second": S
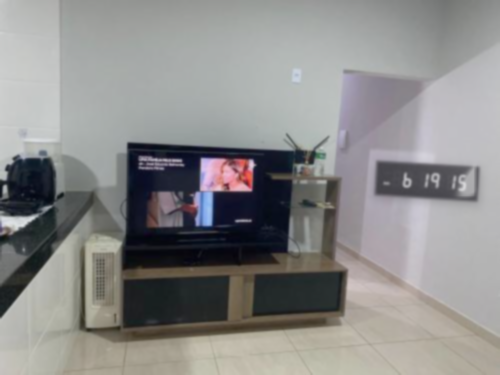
{"hour": 6, "minute": 19, "second": 15}
